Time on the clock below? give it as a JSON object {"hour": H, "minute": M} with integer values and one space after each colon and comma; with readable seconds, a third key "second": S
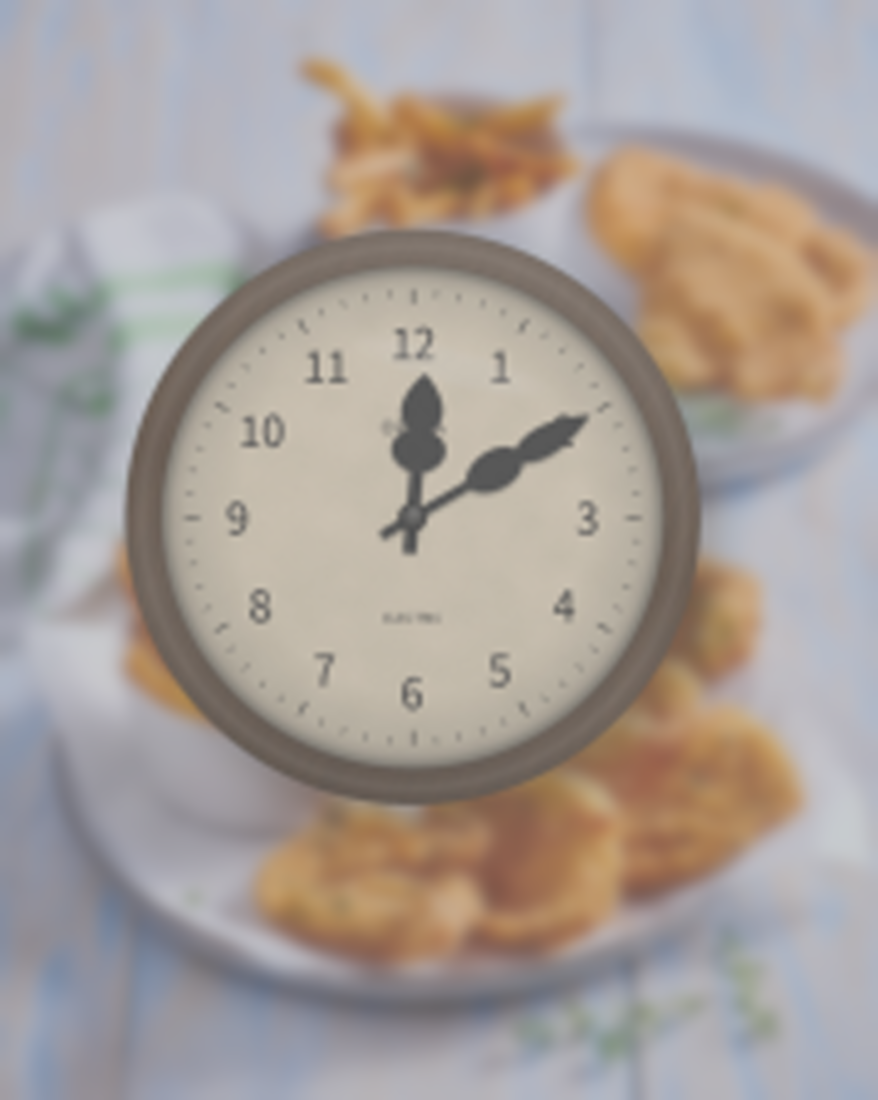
{"hour": 12, "minute": 10}
